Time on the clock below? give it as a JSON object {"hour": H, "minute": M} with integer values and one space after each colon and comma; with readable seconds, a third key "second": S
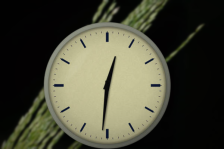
{"hour": 12, "minute": 31}
